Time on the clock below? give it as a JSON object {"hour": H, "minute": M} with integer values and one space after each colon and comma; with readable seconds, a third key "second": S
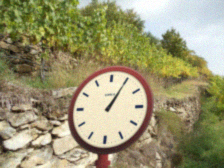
{"hour": 1, "minute": 5}
